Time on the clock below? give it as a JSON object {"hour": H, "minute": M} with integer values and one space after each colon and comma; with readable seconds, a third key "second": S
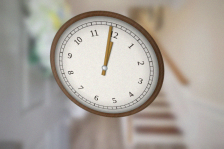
{"hour": 11, "minute": 59}
